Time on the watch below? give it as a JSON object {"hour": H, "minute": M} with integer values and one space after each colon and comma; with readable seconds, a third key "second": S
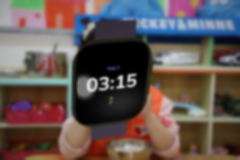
{"hour": 3, "minute": 15}
